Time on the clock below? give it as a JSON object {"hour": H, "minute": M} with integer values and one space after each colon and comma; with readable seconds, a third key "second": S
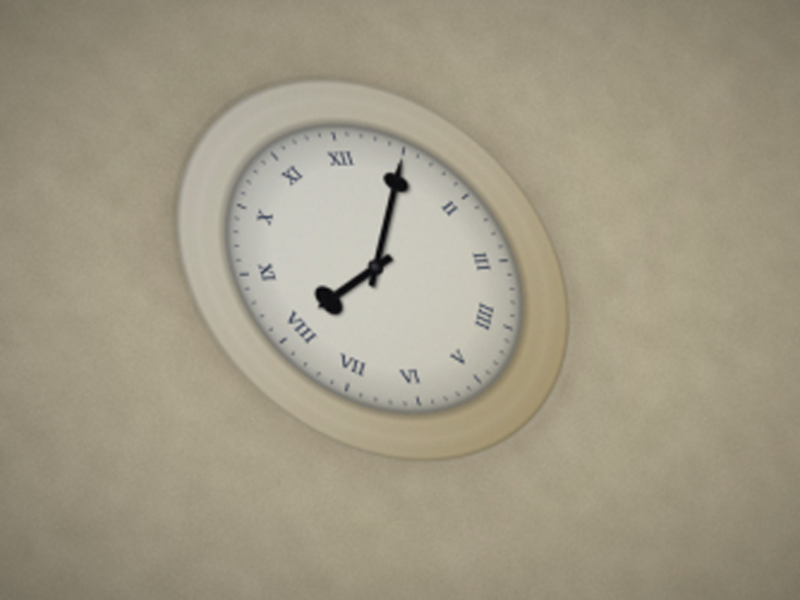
{"hour": 8, "minute": 5}
